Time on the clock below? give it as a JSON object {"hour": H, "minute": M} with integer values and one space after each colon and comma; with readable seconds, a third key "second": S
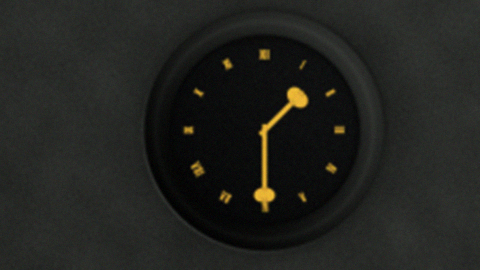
{"hour": 1, "minute": 30}
